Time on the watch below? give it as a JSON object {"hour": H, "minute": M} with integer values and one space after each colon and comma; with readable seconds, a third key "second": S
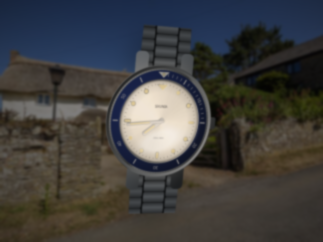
{"hour": 7, "minute": 44}
